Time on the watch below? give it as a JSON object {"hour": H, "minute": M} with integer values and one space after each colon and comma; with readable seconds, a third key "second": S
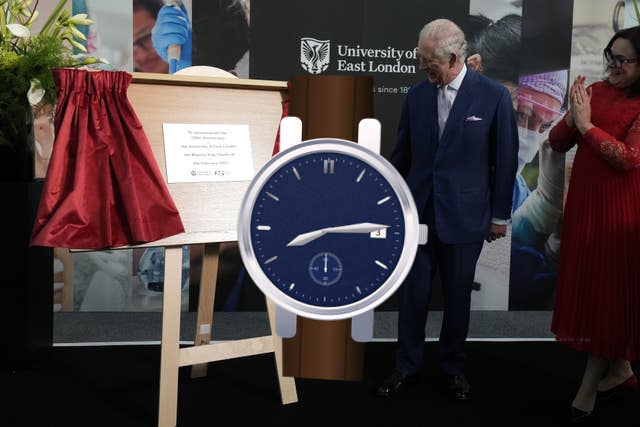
{"hour": 8, "minute": 14}
